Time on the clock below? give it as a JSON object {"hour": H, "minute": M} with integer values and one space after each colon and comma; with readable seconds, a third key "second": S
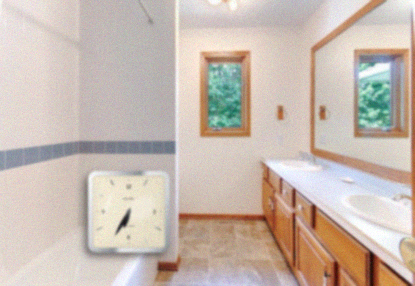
{"hour": 6, "minute": 35}
